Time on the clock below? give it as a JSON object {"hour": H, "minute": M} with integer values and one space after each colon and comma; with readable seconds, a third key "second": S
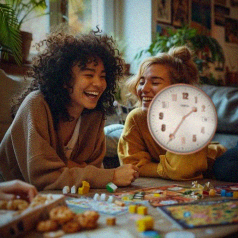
{"hour": 1, "minute": 35}
